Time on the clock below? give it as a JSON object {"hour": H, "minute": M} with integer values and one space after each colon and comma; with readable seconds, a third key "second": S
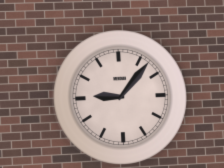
{"hour": 9, "minute": 7}
